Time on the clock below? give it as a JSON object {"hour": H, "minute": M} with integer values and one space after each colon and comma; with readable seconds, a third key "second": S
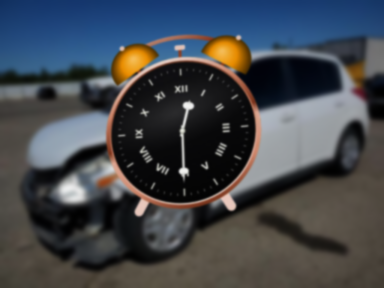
{"hour": 12, "minute": 30}
